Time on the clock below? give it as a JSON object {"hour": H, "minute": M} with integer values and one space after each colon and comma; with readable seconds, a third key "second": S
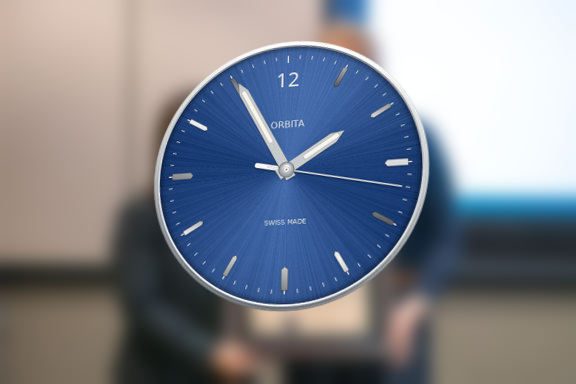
{"hour": 1, "minute": 55, "second": 17}
